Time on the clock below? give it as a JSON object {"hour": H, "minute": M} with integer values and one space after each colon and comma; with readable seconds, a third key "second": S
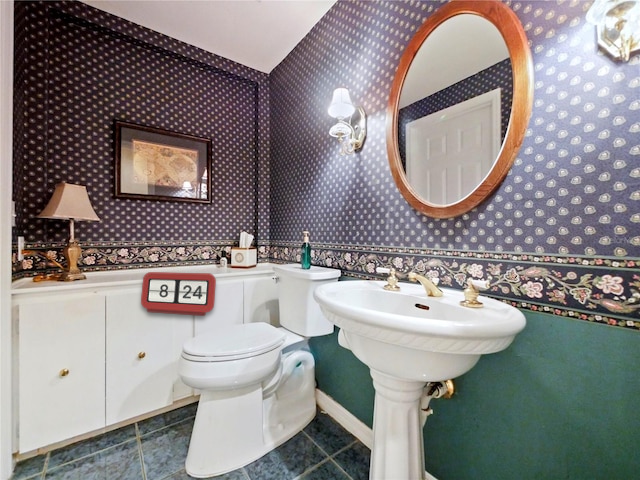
{"hour": 8, "minute": 24}
